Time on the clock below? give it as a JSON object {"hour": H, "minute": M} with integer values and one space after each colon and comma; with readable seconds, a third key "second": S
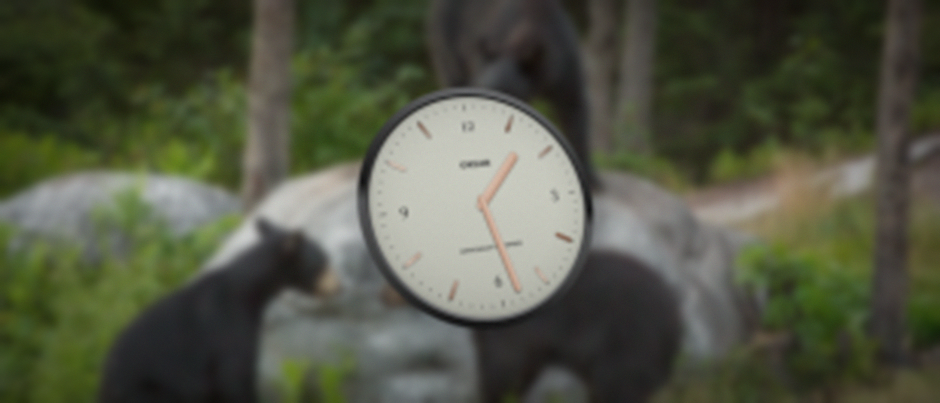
{"hour": 1, "minute": 28}
